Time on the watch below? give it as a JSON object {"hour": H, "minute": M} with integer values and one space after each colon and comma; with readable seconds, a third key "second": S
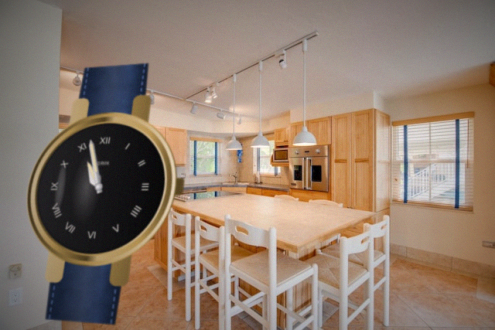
{"hour": 10, "minute": 57}
